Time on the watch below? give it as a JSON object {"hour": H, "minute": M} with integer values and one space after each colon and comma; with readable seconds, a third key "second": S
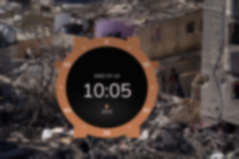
{"hour": 10, "minute": 5}
